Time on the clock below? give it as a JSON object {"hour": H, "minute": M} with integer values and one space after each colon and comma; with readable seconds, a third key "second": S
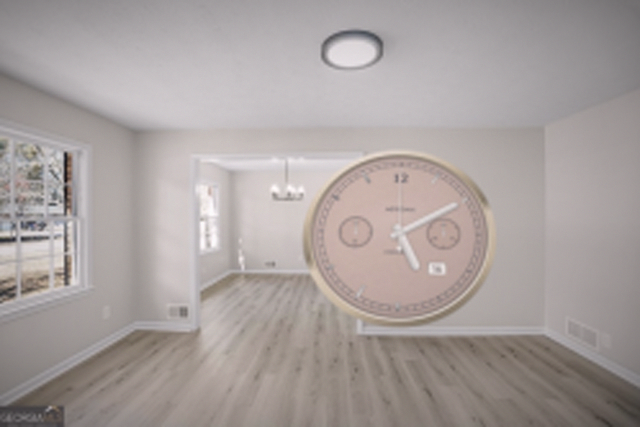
{"hour": 5, "minute": 10}
